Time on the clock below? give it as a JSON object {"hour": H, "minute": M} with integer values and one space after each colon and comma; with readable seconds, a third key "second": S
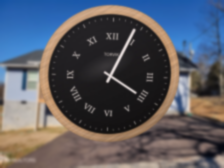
{"hour": 4, "minute": 4}
